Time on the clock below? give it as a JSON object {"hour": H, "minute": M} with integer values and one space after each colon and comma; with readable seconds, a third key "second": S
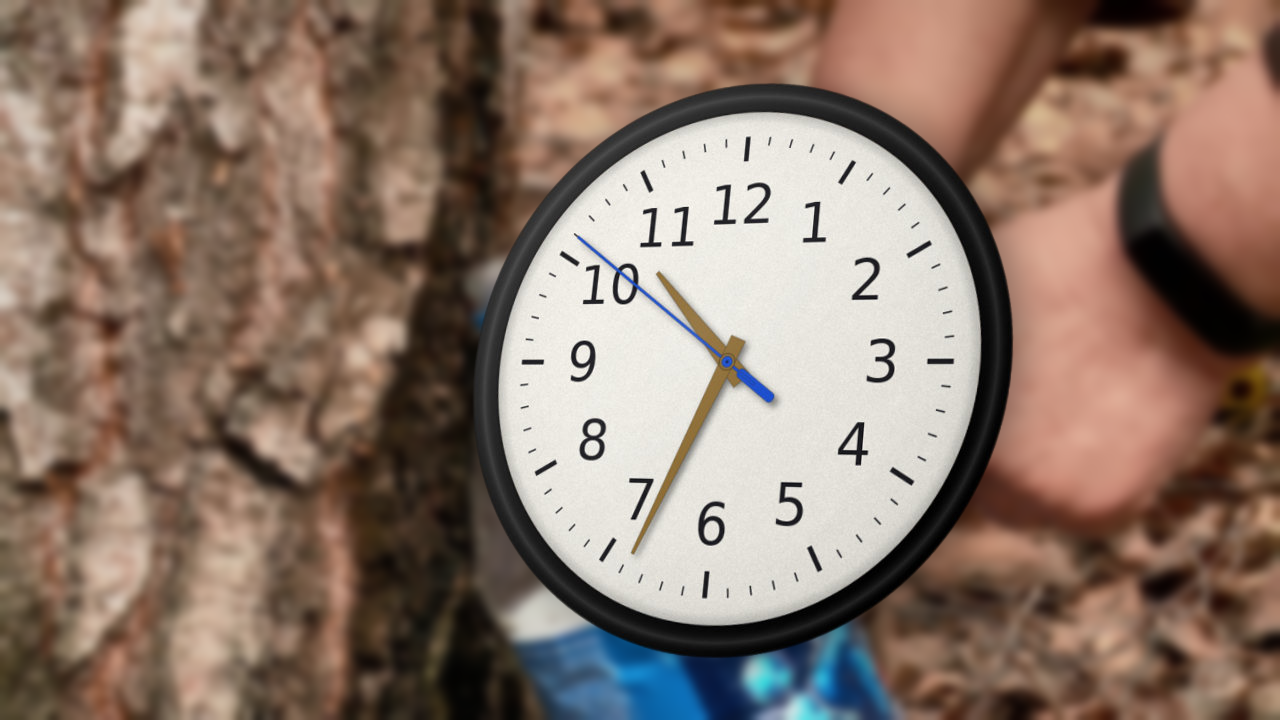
{"hour": 10, "minute": 33, "second": 51}
